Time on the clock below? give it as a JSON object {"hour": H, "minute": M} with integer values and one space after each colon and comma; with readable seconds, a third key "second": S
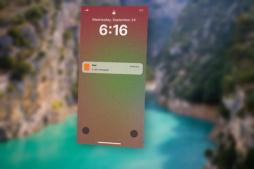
{"hour": 6, "minute": 16}
